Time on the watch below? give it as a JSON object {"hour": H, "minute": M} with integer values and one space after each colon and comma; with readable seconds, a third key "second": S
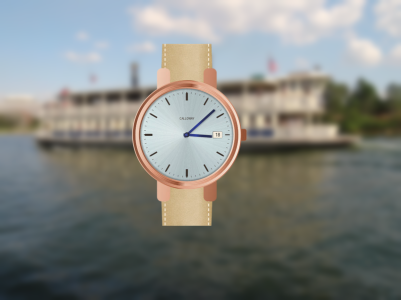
{"hour": 3, "minute": 8}
